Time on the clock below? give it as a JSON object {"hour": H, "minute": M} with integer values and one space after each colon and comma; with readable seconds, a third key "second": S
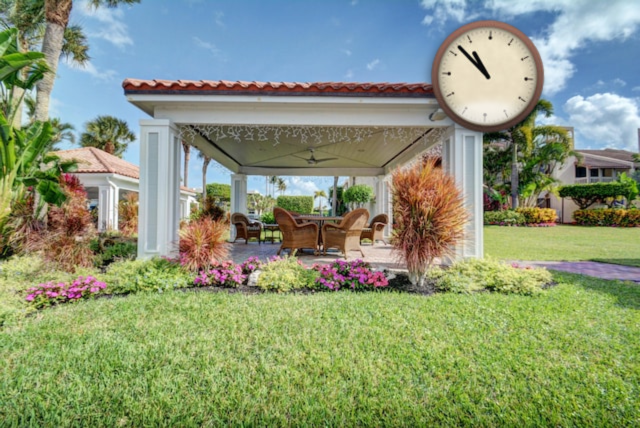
{"hour": 10, "minute": 52}
